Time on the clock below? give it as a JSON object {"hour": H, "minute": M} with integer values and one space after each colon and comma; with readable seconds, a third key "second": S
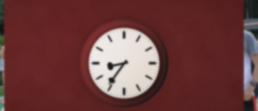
{"hour": 8, "minute": 36}
